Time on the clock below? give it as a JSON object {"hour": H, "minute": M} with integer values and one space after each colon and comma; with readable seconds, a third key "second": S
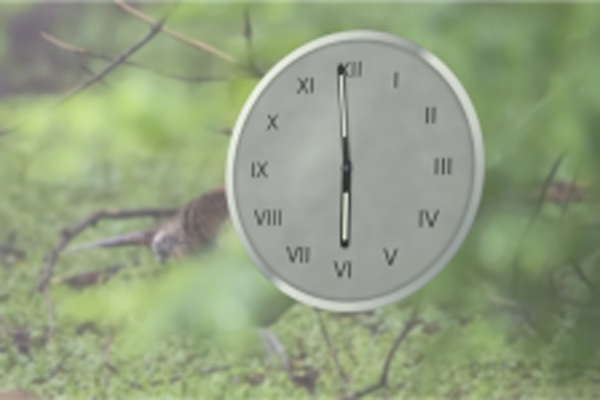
{"hour": 5, "minute": 59}
